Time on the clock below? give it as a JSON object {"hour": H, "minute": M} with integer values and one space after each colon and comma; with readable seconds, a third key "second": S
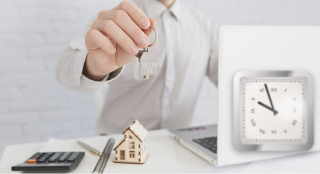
{"hour": 9, "minute": 57}
